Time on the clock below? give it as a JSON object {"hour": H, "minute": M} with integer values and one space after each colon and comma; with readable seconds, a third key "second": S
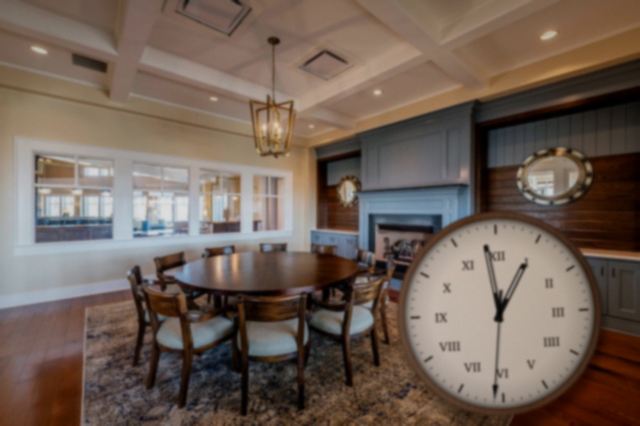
{"hour": 12, "minute": 58, "second": 31}
